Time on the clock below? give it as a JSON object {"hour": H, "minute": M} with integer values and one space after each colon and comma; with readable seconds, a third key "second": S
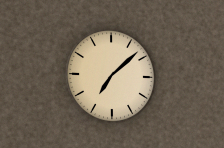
{"hour": 7, "minute": 8}
